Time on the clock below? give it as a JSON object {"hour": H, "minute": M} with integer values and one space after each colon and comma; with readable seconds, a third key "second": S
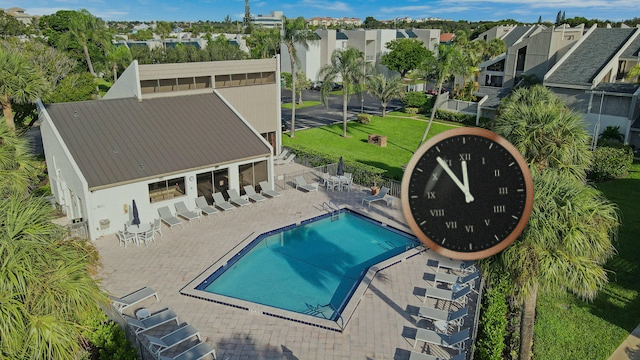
{"hour": 11, "minute": 54}
